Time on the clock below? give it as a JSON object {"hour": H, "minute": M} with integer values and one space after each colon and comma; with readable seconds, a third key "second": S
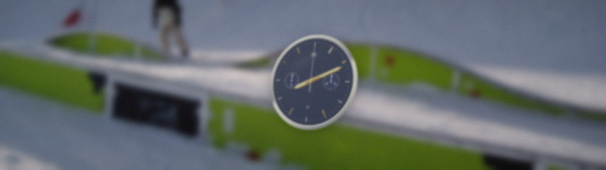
{"hour": 8, "minute": 11}
